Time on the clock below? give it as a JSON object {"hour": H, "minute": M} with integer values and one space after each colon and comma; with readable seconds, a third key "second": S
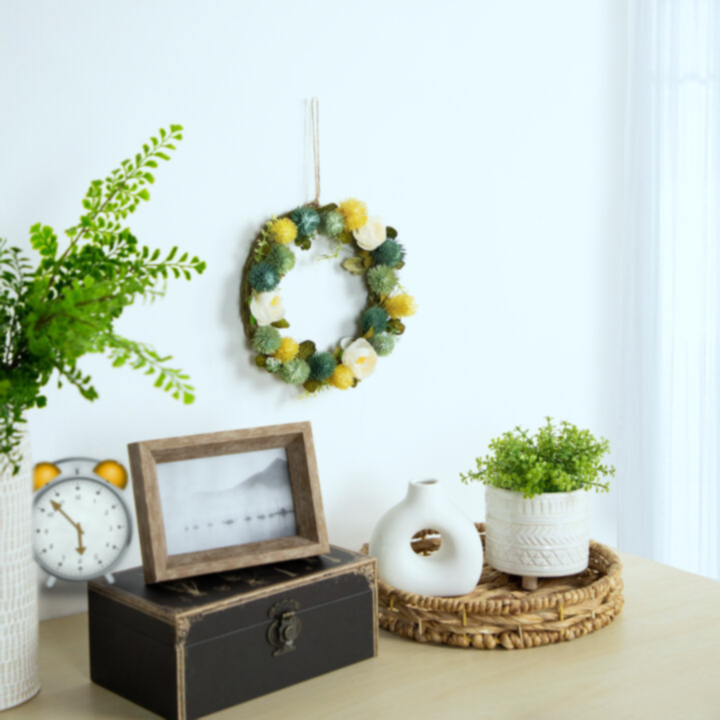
{"hour": 5, "minute": 53}
